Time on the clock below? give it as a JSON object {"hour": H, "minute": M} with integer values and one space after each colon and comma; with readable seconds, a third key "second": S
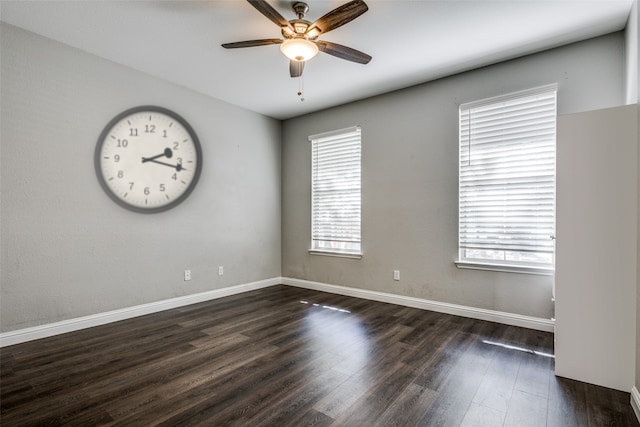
{"hour": 2, "minute": 17}
